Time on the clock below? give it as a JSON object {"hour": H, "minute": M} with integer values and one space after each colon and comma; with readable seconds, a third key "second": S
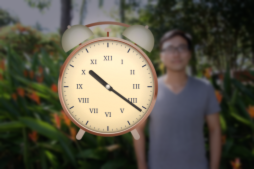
{"hour": 10, "minute": 21}
